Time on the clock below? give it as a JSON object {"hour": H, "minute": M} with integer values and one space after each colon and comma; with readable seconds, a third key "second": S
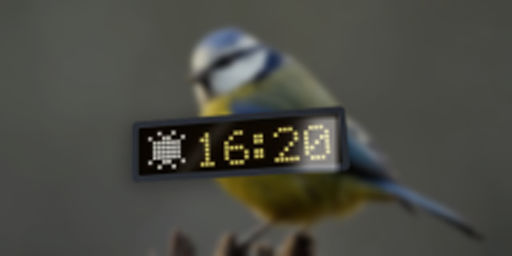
{"hour": 16, "minute": 20}
